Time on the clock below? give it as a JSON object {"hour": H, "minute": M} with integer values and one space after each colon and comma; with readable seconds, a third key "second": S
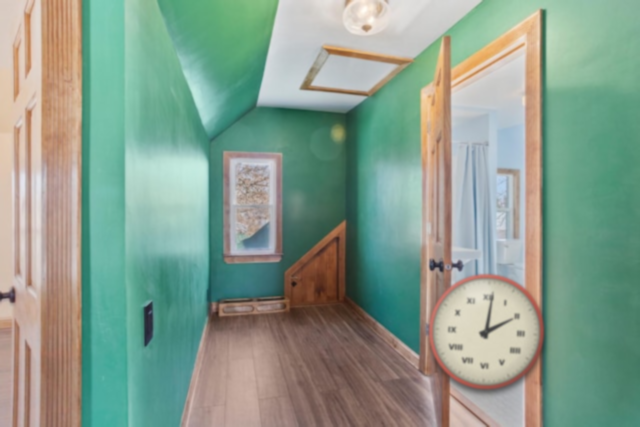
{"hour": 2, "minute": 1}
